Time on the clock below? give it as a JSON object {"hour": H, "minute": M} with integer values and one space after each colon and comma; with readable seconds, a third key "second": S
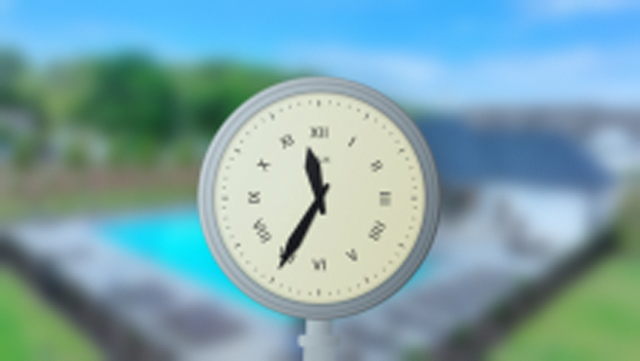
{"hour": 11, "minute": 35}
